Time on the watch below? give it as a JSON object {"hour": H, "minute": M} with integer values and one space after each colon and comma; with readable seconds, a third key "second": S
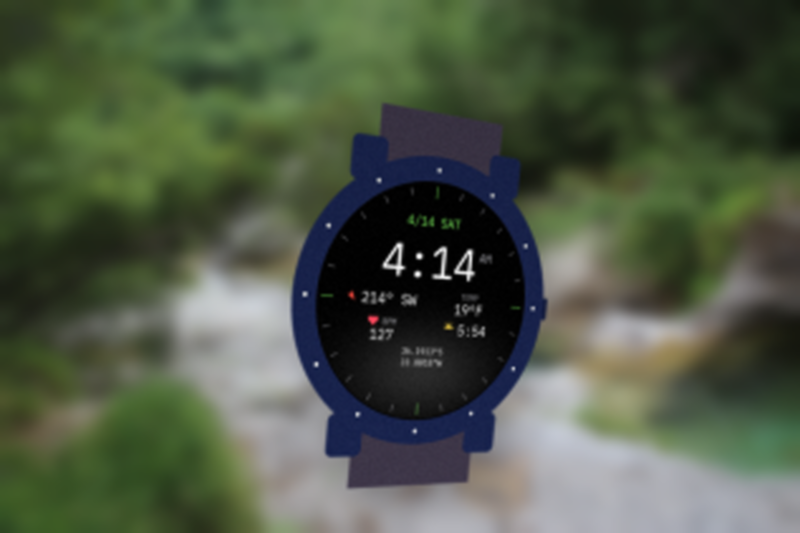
{"hour": 4, "minute": 14}
